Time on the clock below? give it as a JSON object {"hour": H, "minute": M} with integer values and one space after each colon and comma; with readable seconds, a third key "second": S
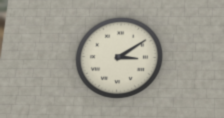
{"hour": 3, "minute": 9}
